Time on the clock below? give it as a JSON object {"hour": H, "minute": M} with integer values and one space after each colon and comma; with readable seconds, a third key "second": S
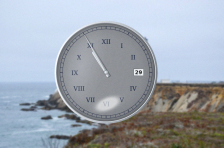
{"hour": 10, "minute": 55}
